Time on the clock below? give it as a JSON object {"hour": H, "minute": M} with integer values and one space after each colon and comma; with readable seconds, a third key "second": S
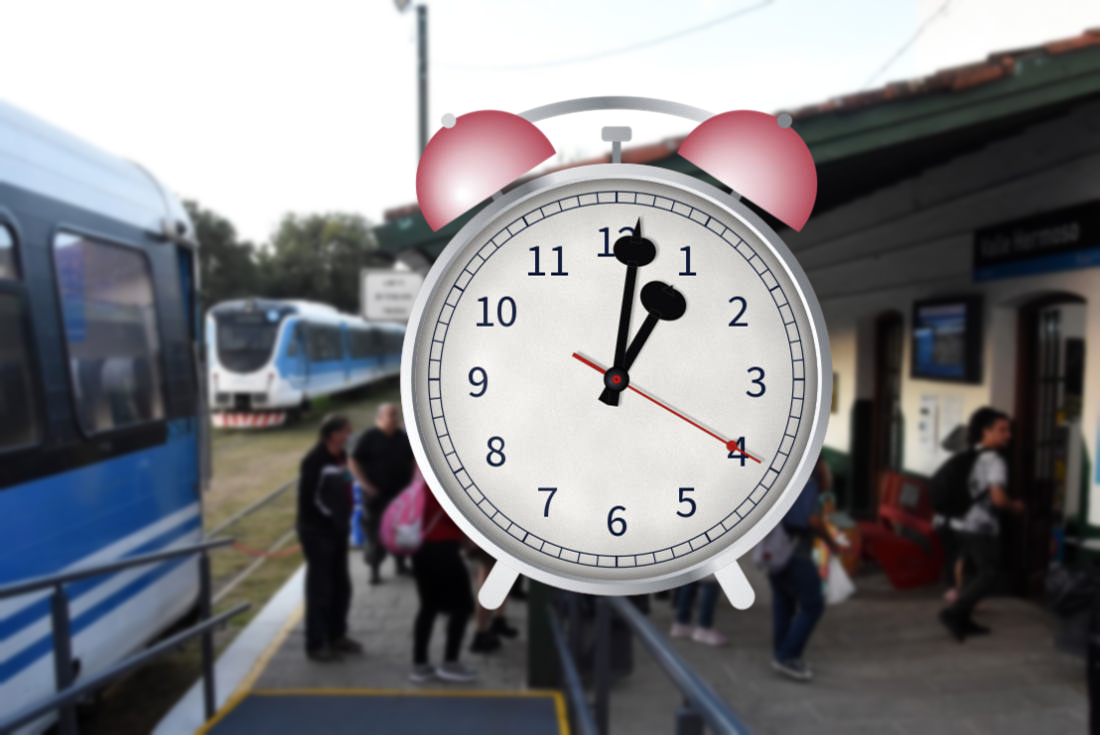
{"hour": 1, "minute": 1, "second": 20}
